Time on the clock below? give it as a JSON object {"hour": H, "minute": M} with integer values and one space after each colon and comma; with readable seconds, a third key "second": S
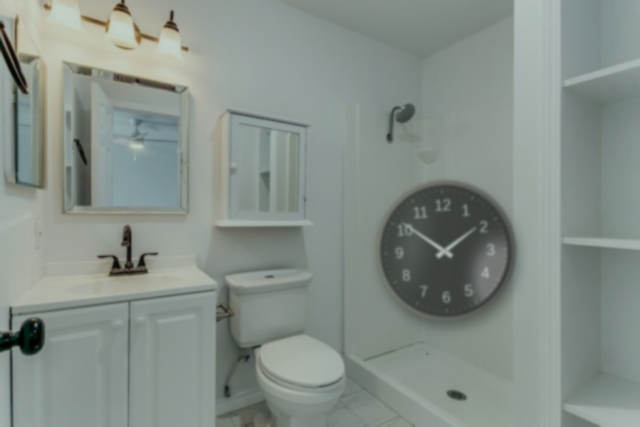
{"hour": 1, "minute": 51}
